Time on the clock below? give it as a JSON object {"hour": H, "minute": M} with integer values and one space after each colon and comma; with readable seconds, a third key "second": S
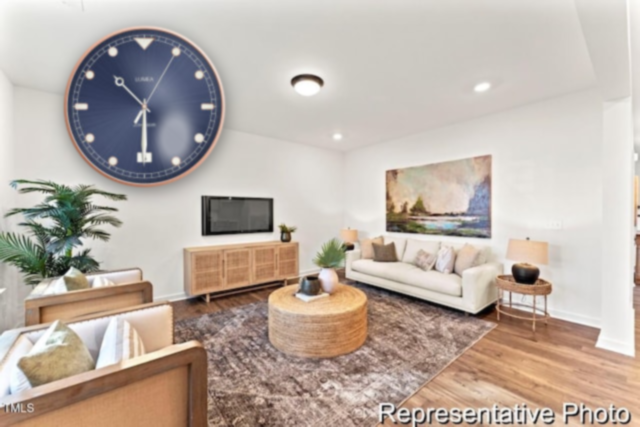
{"hour": 10, "minute": 30, "second": 5}
